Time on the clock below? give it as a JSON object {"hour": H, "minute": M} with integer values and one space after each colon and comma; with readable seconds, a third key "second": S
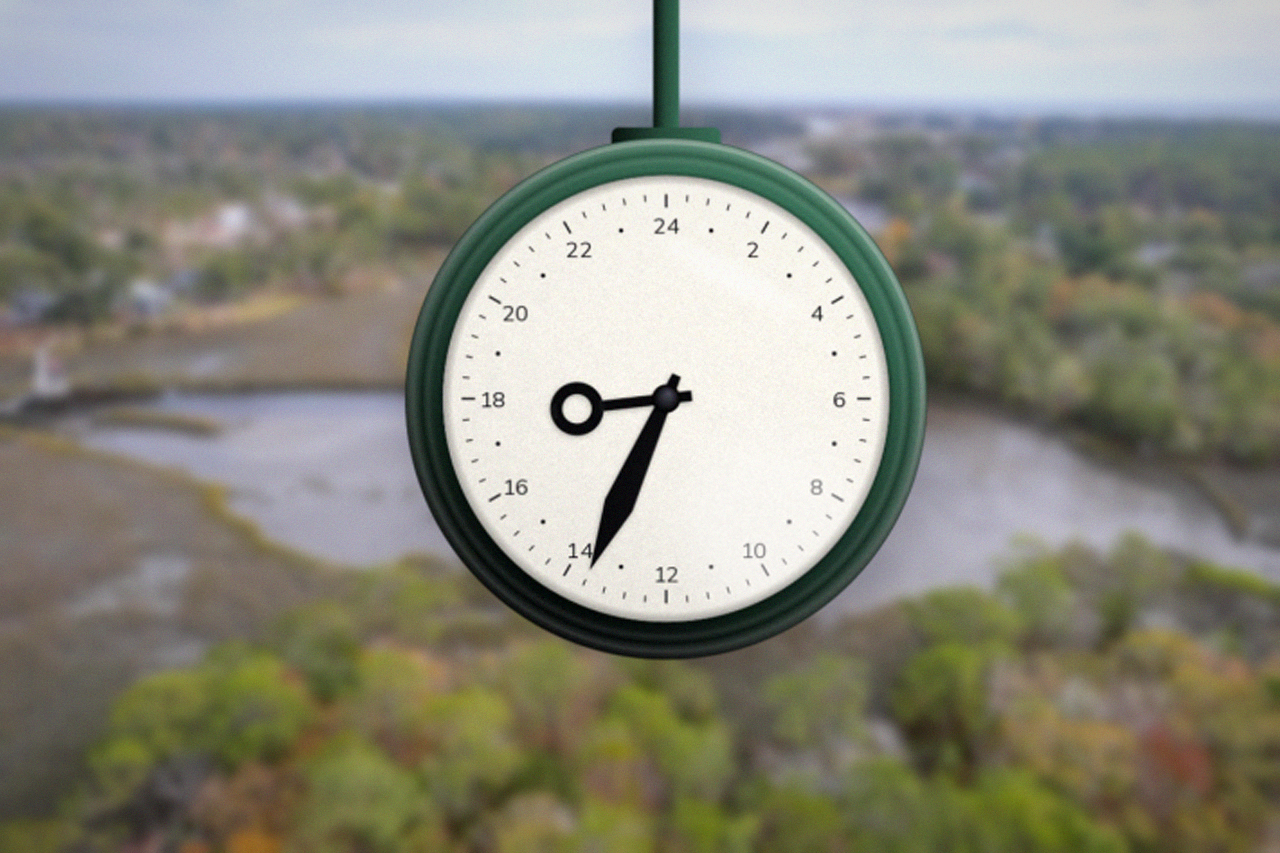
{"hour": 17, "minute": 34}
